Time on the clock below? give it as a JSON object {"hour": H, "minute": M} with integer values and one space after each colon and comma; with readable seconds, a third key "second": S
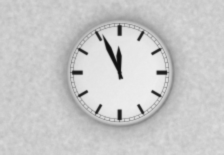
{"hour": 11, "minute": 56}
